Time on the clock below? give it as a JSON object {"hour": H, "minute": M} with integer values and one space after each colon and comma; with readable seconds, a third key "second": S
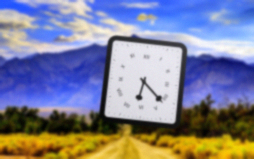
{"hour": 6, "minute": 22}
